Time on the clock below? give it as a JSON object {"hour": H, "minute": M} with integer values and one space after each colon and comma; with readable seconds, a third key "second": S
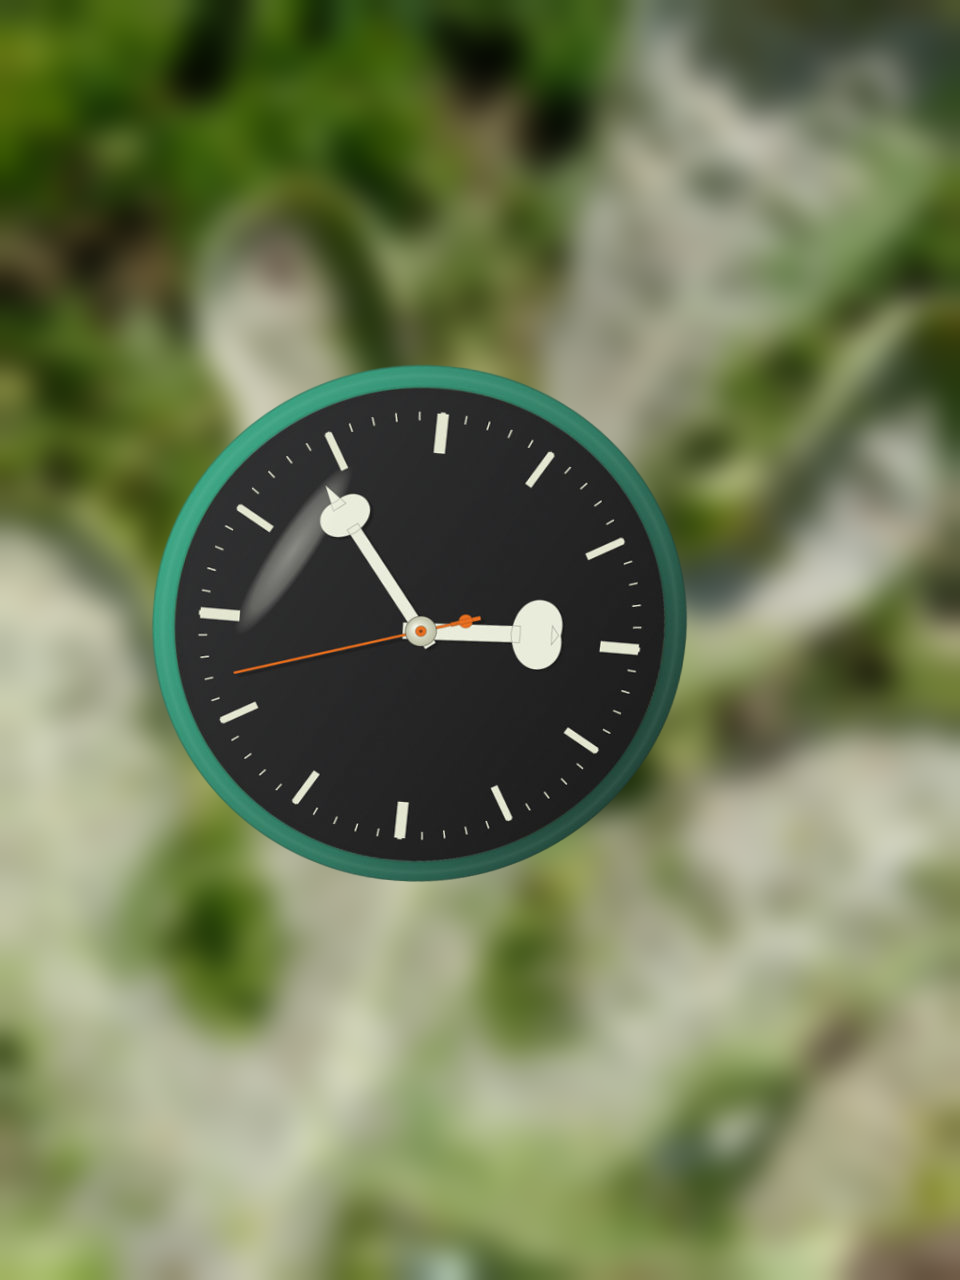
{"hour": 2, "minute": 53, "second": 42}
